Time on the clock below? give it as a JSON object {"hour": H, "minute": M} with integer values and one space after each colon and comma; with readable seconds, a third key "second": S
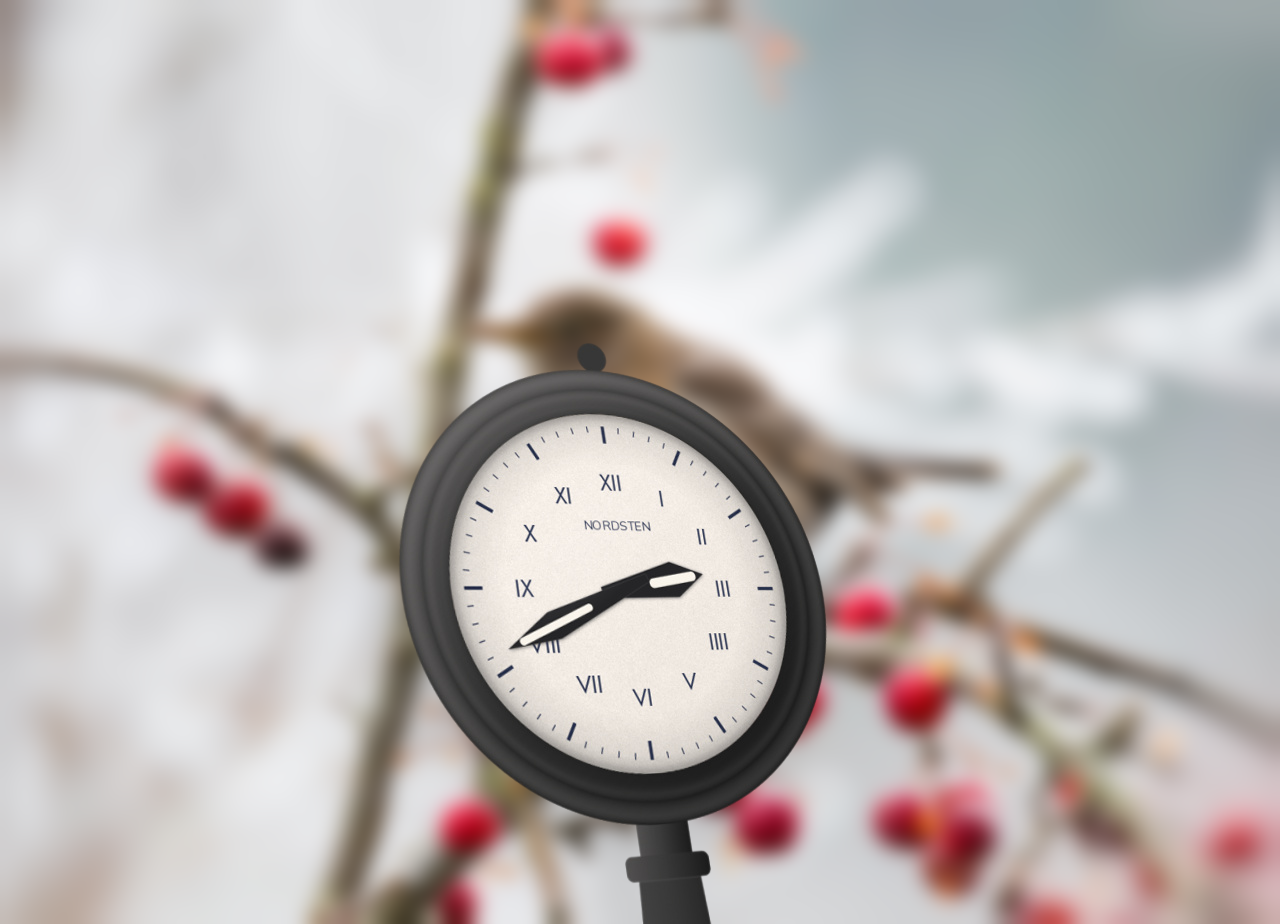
{"hour": 2, "minute": 41}
